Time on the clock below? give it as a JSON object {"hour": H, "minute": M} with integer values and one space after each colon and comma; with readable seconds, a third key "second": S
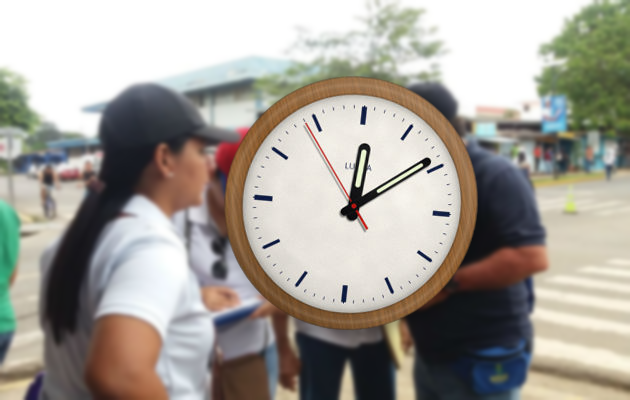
{"hour": 12, "minute": 8, "second": 54}
